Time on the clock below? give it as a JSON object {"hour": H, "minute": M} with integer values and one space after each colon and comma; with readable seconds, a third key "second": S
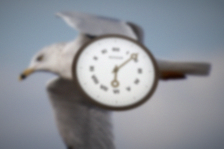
{"hour": 6, "minute": 8}
